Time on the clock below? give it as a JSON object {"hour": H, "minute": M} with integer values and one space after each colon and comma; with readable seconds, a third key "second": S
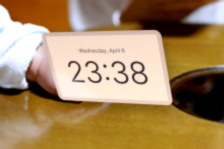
{"hour": 23, "minute": 38}
